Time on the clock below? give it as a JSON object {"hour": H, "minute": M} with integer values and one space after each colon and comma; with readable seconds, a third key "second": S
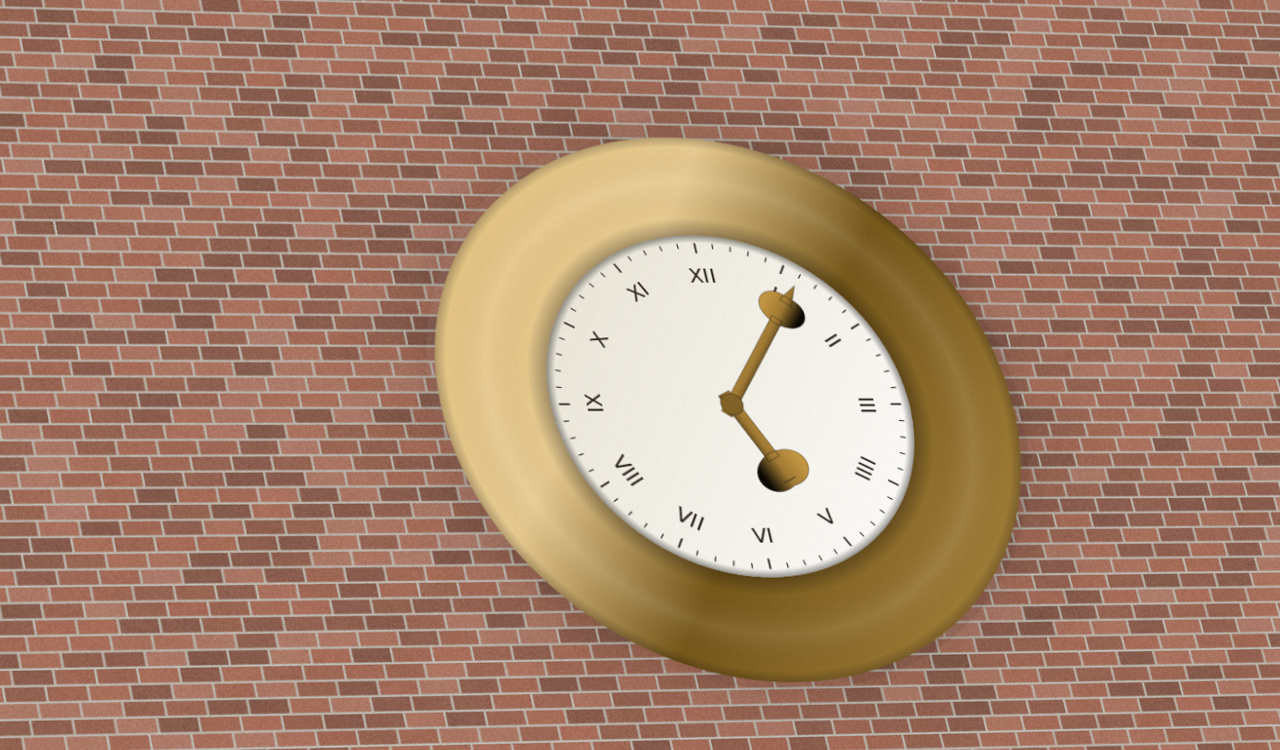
{"hour": 5, "minute": 6}
